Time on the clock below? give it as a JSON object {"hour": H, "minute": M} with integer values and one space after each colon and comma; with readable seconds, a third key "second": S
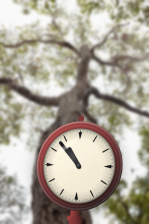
{"hour": 10, "minute": 53}
